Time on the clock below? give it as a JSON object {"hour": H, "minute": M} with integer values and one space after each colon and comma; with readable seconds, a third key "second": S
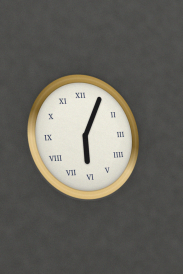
{"hour": 6, "minute": 5}
